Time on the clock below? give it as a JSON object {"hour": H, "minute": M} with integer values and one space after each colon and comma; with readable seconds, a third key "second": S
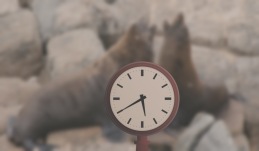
{"hour": 5, "minute": 40}
